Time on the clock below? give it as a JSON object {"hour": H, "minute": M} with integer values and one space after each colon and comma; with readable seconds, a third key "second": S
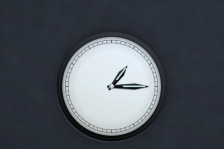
{"hour": 1, "minute": 15}
